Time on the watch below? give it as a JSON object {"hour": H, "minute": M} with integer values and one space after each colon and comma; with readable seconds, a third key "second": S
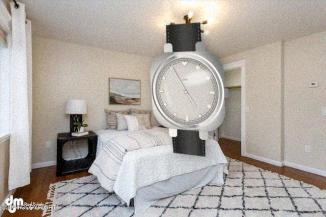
{"hour": 4, "minute": 55}
